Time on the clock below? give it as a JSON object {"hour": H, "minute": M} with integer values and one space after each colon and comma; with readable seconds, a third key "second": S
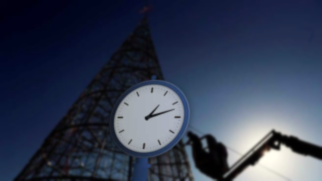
{"hour": 1, "minute": 12}
